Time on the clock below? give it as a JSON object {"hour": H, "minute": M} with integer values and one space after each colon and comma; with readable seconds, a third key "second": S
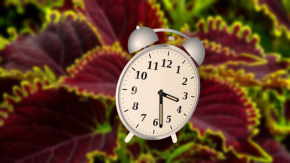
{"hour": 3, "minute": 28}
